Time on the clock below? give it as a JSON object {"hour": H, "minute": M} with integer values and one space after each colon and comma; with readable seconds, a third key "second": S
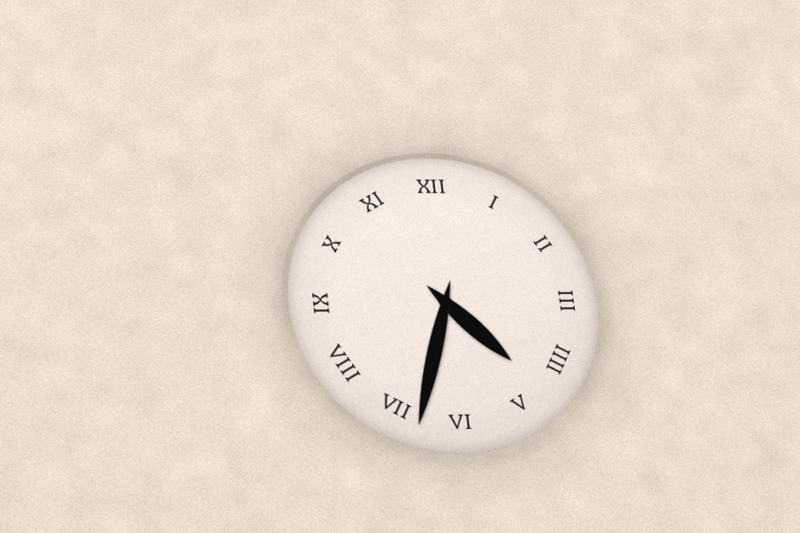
{"hour": 4, "minute": 33}
